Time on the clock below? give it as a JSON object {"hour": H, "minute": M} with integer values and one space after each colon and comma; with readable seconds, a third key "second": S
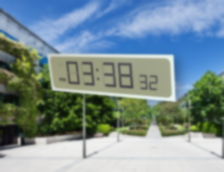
{"hour": 3, "minute": 38, "second": 32}
